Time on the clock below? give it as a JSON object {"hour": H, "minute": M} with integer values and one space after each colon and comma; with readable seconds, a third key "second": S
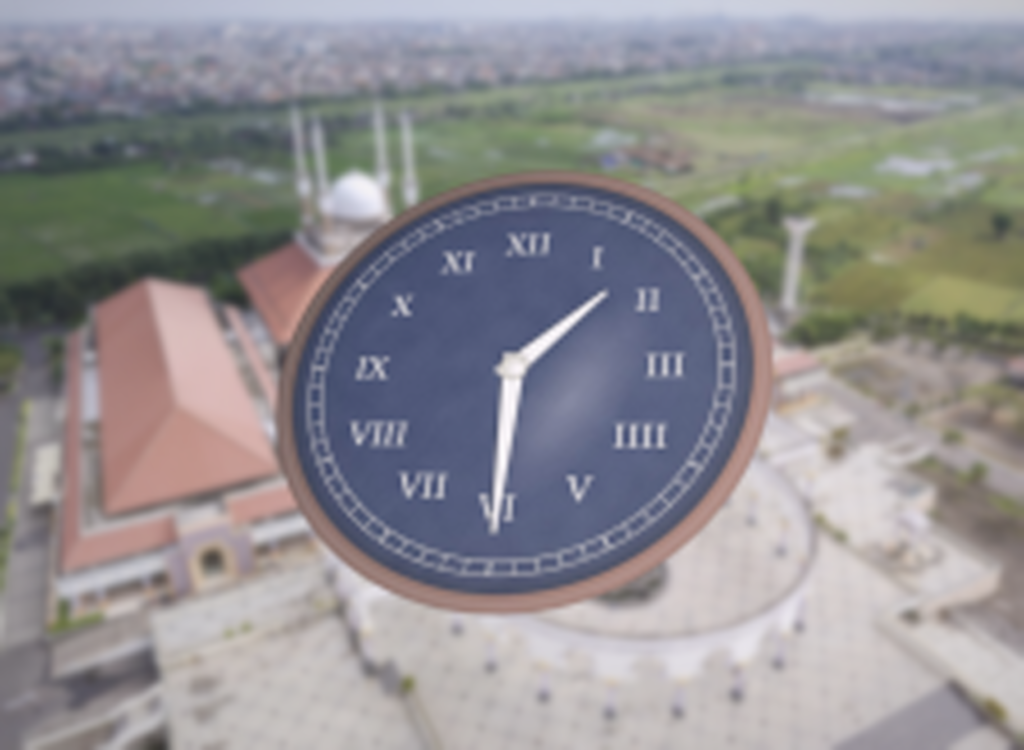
{"hour": 1, "minute": 30}
